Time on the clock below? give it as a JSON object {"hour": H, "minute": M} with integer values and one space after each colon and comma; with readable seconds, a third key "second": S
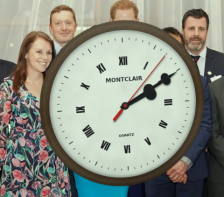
{"hour": 2, "minute": 10, "second": 7}
